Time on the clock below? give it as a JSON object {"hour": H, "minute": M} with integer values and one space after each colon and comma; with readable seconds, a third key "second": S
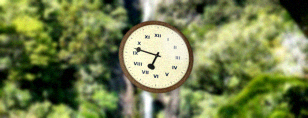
{"hour": 6, "minute": 47}
